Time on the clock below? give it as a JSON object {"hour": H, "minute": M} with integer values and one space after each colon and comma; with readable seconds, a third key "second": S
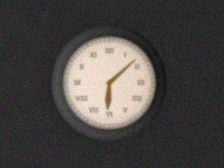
{"hour": 6, "minute": 8}
